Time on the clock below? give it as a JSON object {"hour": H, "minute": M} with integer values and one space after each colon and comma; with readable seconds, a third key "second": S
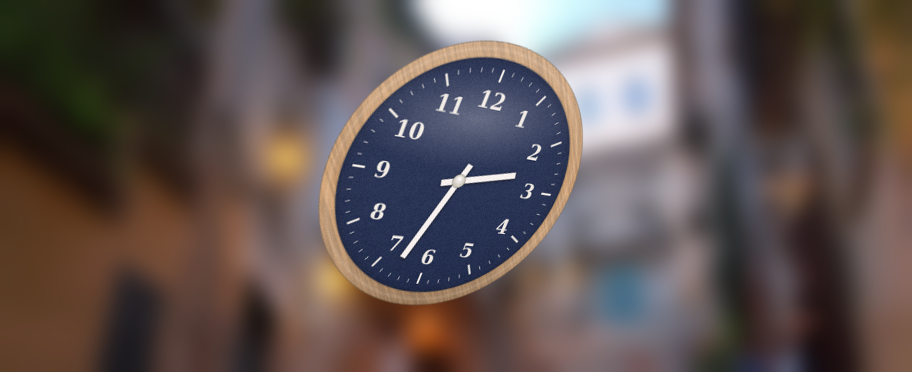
{"hour": 2, "minute": 33}
